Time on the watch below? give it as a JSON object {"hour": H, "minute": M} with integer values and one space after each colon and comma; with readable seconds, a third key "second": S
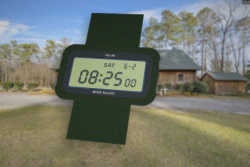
{"hour": 8, "minute": 25, "second": 0}
